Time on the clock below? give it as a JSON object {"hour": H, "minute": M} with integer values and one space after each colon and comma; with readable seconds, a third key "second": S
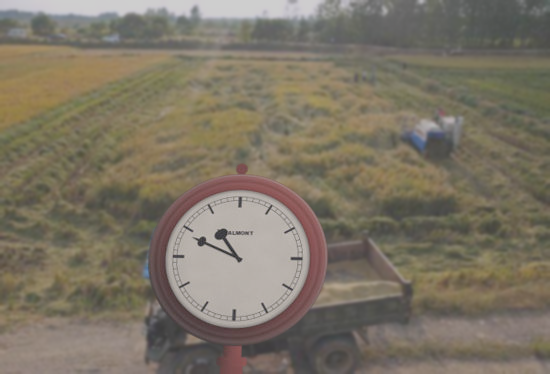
{"hour": 10, "minute": 49}
